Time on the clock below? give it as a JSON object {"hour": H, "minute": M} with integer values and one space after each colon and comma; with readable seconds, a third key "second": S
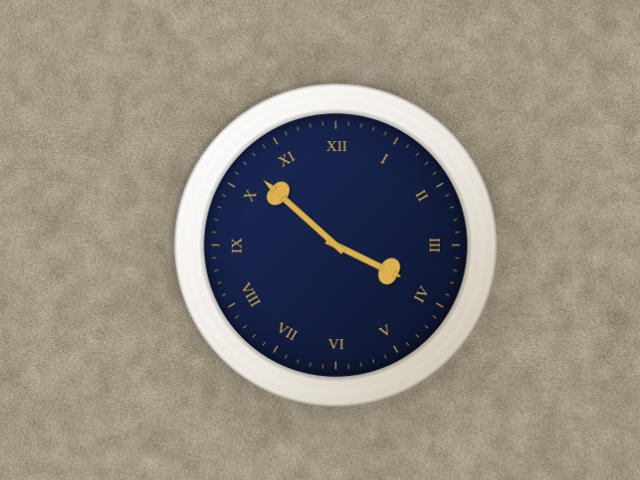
{"hour": 3, "minute": 52}
